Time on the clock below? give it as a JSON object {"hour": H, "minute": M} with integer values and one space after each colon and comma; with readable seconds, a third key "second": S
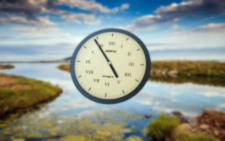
{"hour": 4, "minute": 54}
